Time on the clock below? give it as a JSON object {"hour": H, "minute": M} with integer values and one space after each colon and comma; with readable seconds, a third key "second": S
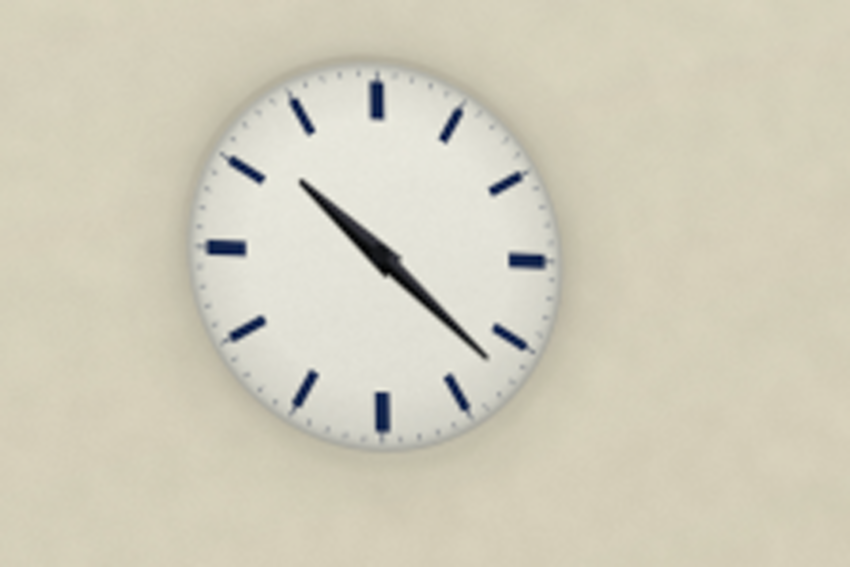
{"hour": 10, "minute": 22}
